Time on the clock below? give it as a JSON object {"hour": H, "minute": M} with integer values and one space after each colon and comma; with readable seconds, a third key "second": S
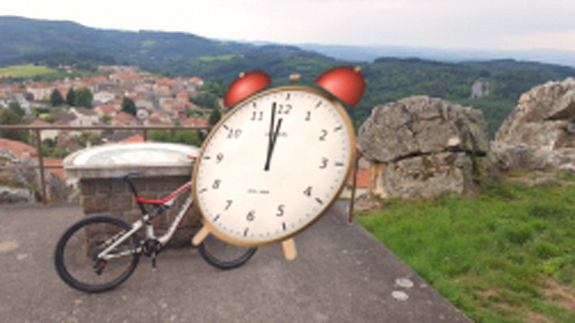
{"hour": 11, "minute": 58}
